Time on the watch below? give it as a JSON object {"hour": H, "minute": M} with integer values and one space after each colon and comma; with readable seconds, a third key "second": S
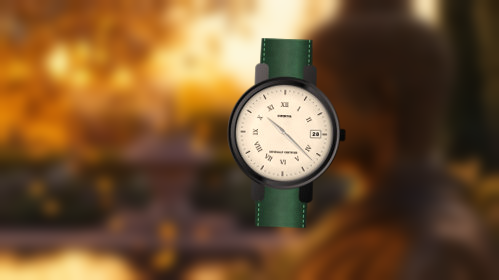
{"hour": 10, "minute": 22}
